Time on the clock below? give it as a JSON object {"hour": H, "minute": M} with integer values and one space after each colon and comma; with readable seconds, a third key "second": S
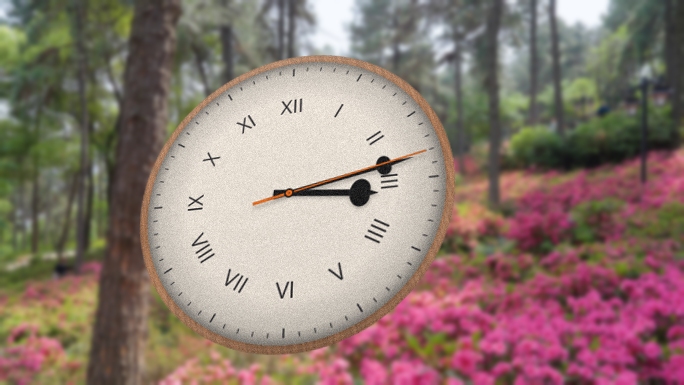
{"hour": 3, "minute": 13, "second": 13}
